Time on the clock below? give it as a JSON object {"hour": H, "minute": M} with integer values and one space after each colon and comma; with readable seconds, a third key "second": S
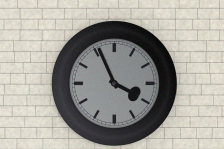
{"hour": 3, "minute": 56}
